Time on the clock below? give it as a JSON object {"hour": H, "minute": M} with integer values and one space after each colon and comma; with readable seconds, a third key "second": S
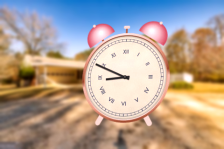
{"hour": 8, "minute": 49}
